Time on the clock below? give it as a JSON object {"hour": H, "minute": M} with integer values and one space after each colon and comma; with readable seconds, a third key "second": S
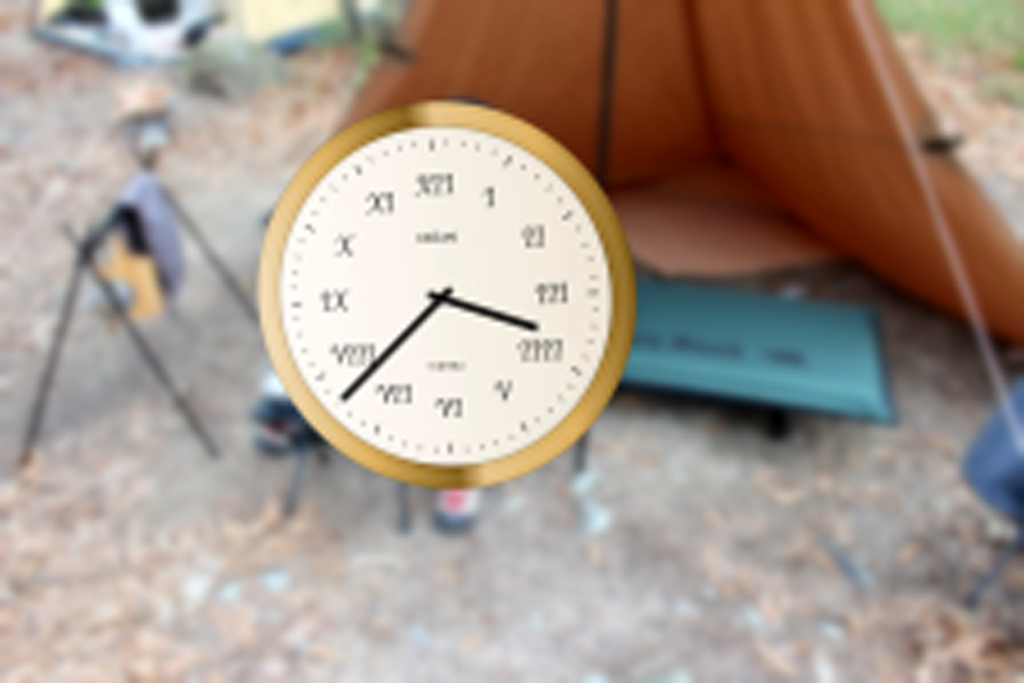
{"hour": 3, "minute": 38}
